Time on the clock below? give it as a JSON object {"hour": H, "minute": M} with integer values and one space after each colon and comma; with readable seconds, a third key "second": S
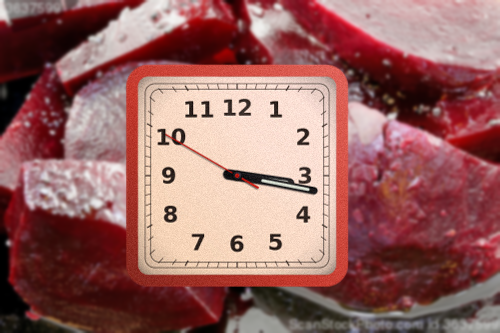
{"hour": 3, "minute": 16, "second": 50}
